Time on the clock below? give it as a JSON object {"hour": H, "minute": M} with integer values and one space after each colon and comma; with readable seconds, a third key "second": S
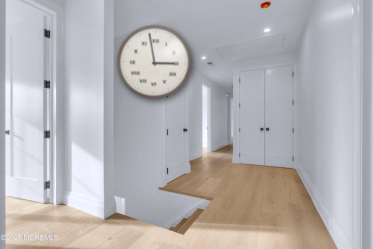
{"hour": 2, "minute": 58}
